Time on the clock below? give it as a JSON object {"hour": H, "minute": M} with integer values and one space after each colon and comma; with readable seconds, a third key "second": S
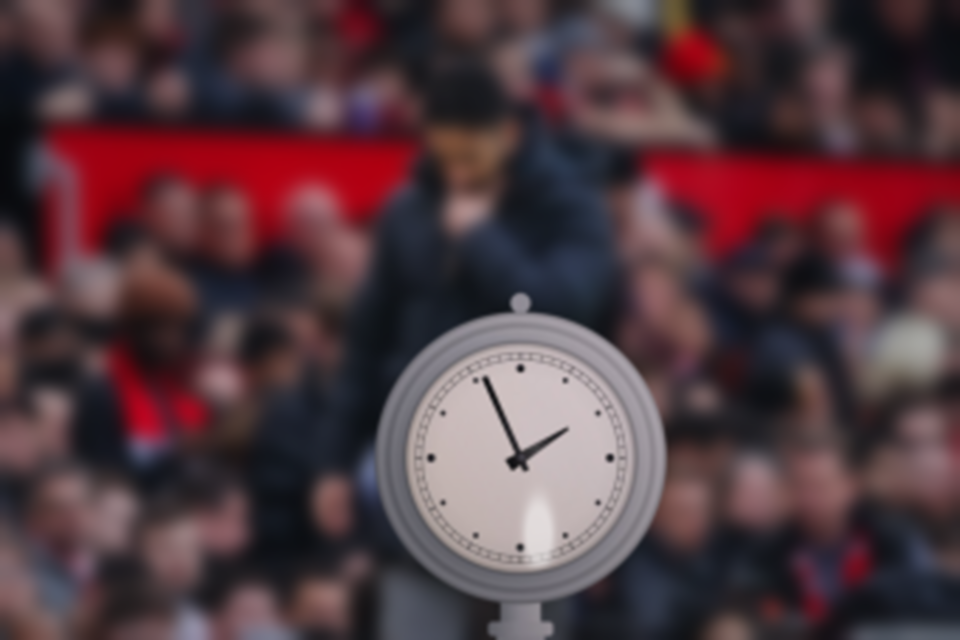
{"hour": 1, "minute": 56}
